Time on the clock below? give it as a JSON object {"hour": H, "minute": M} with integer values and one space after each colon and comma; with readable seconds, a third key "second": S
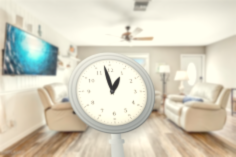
{"hour": 12, "minute": 58}
